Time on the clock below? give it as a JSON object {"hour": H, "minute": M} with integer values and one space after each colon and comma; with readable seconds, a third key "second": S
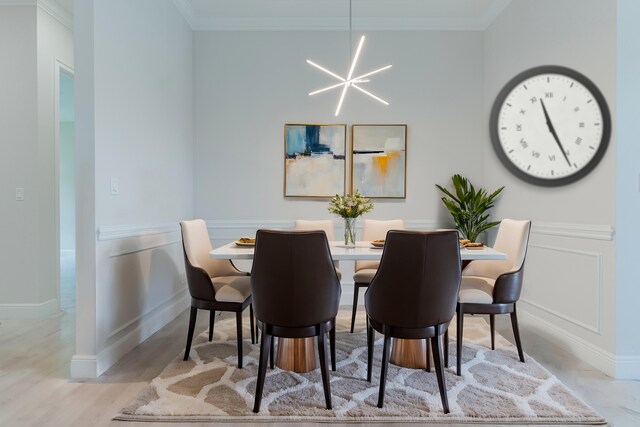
{"hour": 11, "minute": 26}
